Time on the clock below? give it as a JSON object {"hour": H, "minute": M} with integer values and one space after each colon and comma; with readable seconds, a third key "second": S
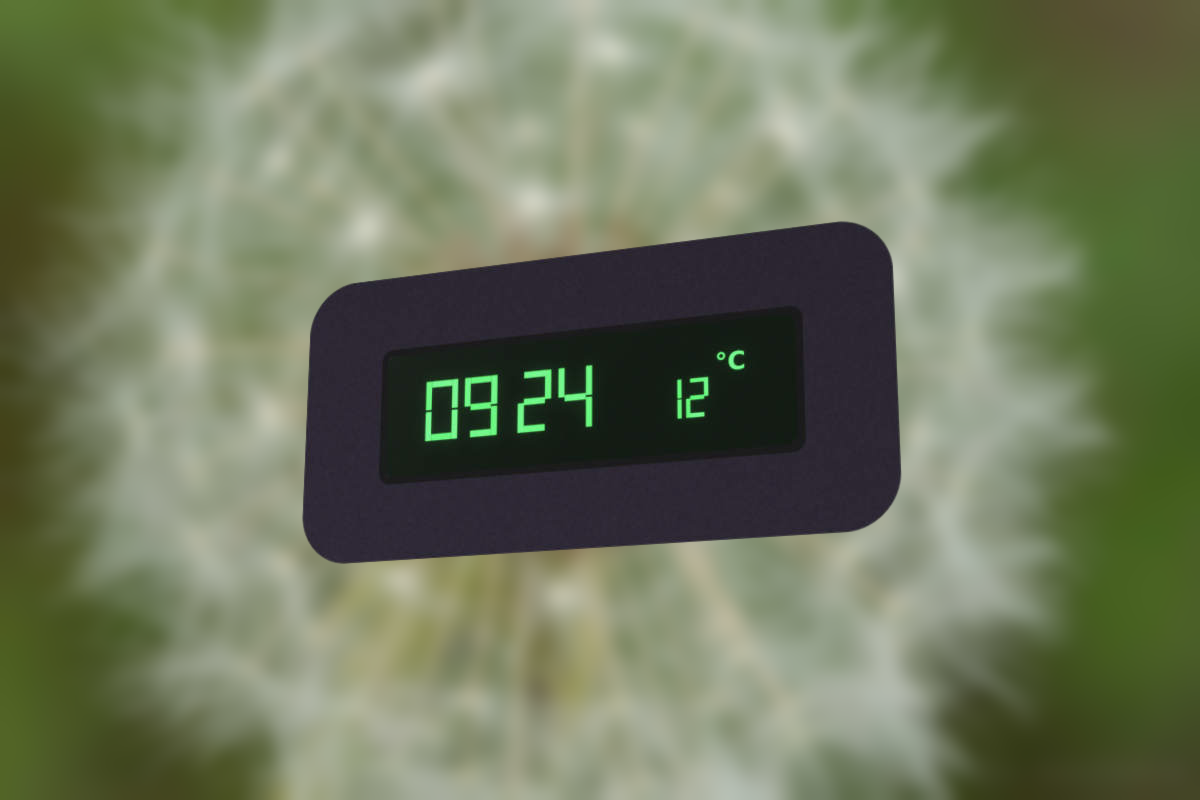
{"hour": 9, "minute": 24}
